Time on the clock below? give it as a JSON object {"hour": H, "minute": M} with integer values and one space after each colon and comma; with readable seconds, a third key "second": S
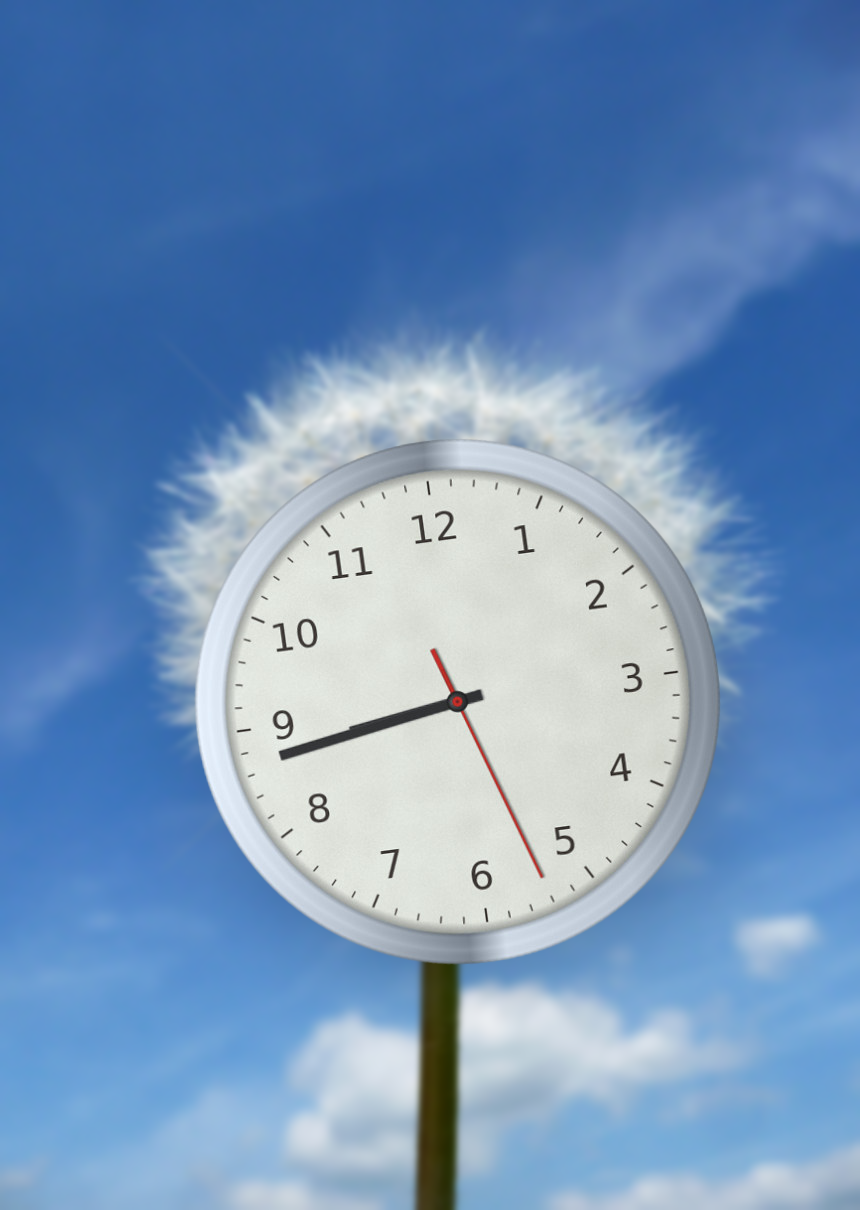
{"hour": 8, "minute": 43, "second": 27}
